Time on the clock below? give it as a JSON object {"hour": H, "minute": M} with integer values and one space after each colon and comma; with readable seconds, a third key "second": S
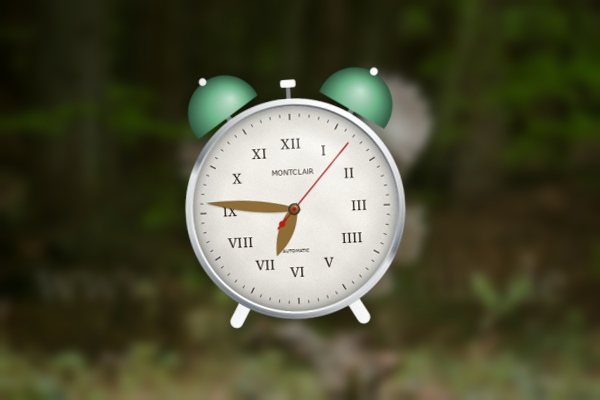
{"hour": 6, "minute": 46, "second": 7}
